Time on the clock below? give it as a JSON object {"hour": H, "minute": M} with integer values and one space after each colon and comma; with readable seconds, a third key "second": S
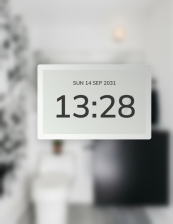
{"hour": 13, "minute": 28}
